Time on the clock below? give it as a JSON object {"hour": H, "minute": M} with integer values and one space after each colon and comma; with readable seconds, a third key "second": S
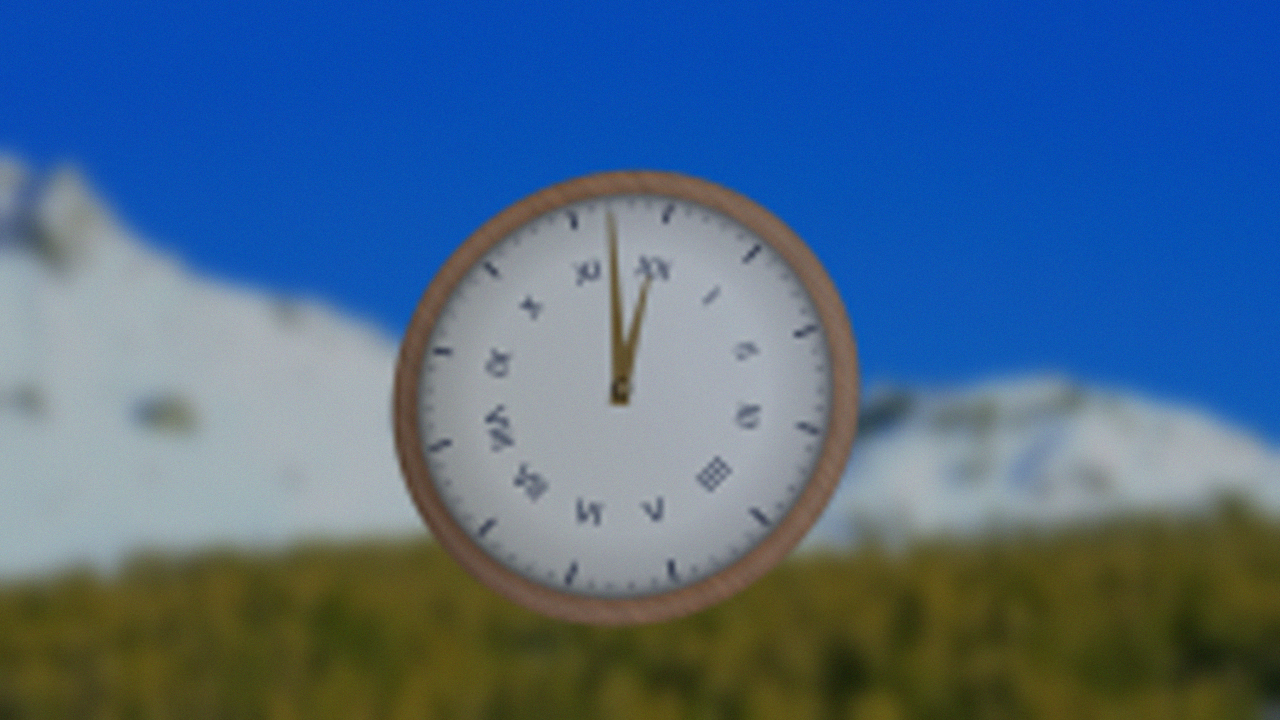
{"hour": 11, "minute": 57}
